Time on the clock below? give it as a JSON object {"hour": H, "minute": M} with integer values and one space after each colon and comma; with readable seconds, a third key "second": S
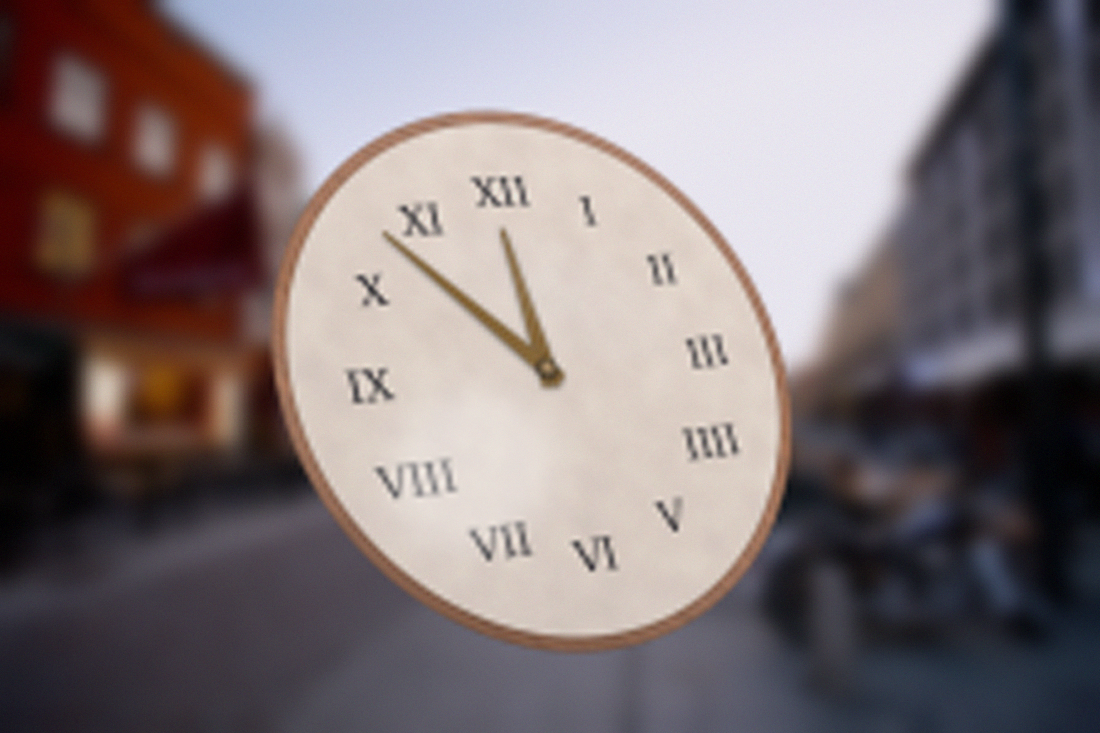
{"hour": 11, "minute": 53}
